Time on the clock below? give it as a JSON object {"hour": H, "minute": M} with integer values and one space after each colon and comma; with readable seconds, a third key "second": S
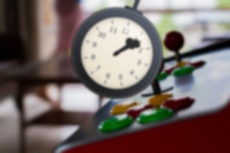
{"hour": 1, "minute": 7}
